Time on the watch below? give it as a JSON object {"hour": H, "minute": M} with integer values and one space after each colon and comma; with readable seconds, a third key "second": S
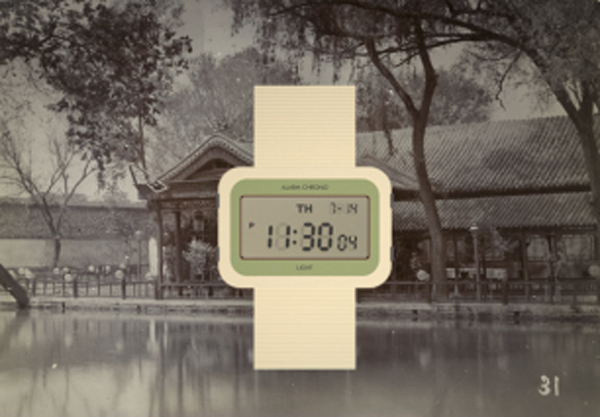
{"hour": 11, "minute": 30, "second": 4}
